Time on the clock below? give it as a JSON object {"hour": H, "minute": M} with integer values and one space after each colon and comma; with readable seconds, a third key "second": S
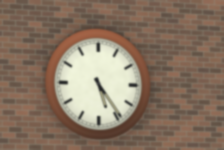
{"hour": 5, "minute": 24}
